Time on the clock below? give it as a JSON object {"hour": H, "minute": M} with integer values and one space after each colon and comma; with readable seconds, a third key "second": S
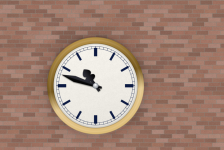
{"hour": 10, "minute": 48}
